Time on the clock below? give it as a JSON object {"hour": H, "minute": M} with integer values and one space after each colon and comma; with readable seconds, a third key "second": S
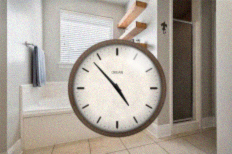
{"hour": 4, "minute": 53}
